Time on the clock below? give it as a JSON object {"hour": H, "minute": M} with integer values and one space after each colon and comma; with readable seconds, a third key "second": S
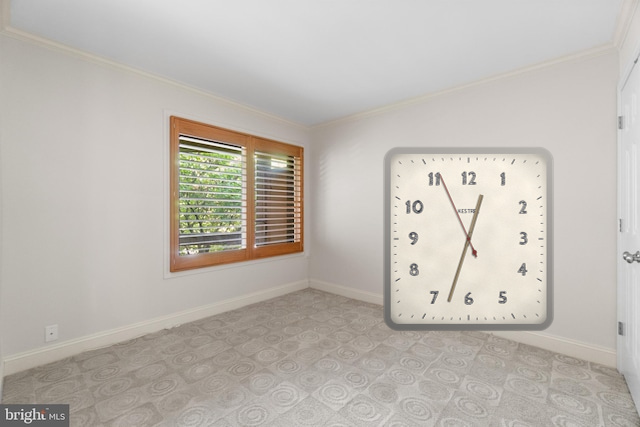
{"hour": 12, "minute": 32, "second": 56}
